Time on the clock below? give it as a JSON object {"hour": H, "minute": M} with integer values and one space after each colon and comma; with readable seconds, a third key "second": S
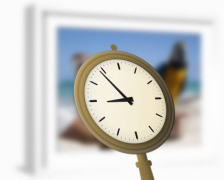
{"hour": 8, "minute": 54}
